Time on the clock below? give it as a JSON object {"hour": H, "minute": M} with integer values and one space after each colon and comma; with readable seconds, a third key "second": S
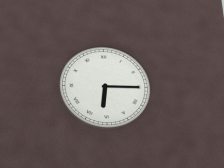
{"hour": 6, "minute": 15}
